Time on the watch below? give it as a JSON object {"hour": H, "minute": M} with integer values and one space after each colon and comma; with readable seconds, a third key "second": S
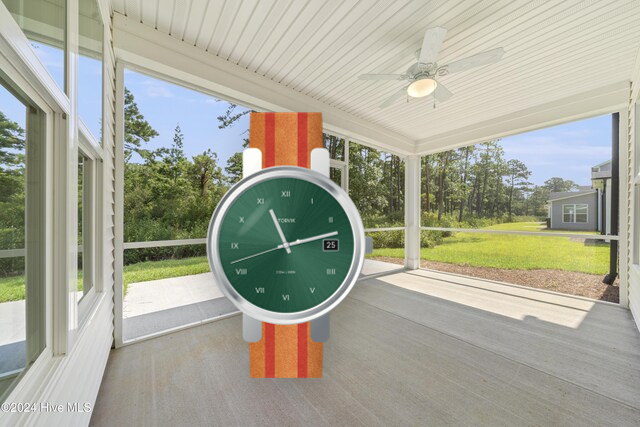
{"hour": 11, "minute": 12, "second": 42}
